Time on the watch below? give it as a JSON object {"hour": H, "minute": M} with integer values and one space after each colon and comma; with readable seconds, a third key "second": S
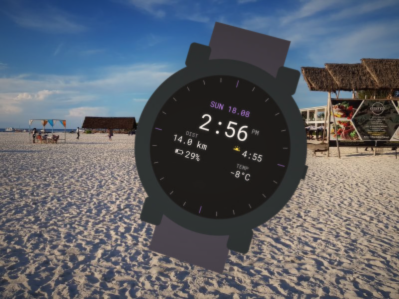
{"hour": 2, "minute": 56}
